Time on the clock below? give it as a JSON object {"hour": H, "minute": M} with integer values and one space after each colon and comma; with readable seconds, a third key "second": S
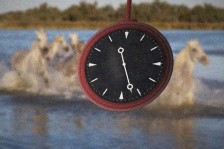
{"hour": 11, "minute": 27}
